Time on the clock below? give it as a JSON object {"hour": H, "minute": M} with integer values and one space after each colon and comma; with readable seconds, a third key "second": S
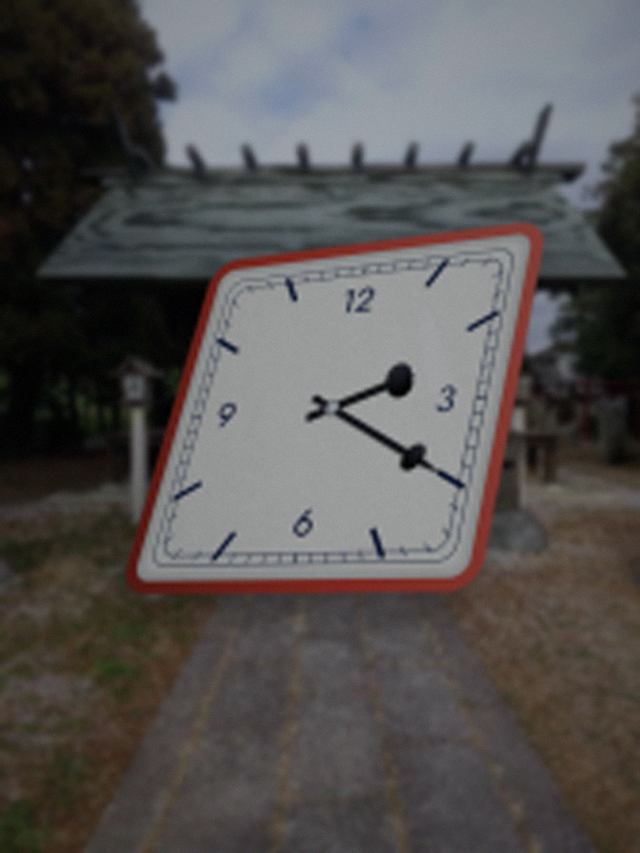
{"hour": 2, "minute": 20}
